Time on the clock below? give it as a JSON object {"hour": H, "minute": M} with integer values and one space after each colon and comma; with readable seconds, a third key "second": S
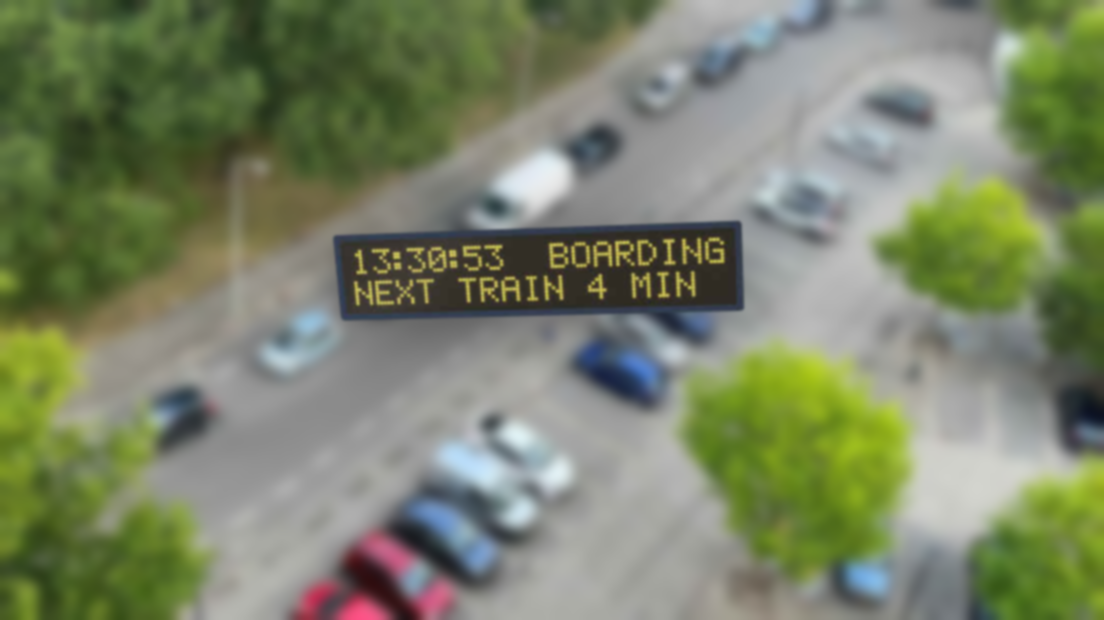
{"hour": 13, "minute": 30, "second": 53}
